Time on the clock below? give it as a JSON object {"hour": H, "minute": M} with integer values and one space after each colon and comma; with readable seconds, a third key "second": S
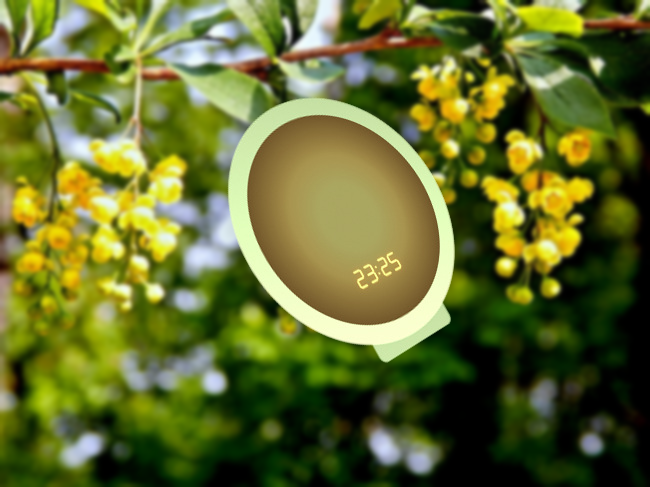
{"hour": 23, "minute": 25}
